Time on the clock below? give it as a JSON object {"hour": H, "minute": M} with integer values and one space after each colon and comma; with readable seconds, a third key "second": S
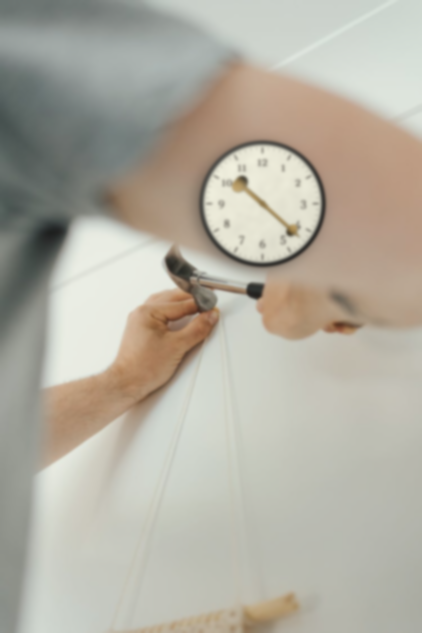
{"hour": 10, "minute": 22}
